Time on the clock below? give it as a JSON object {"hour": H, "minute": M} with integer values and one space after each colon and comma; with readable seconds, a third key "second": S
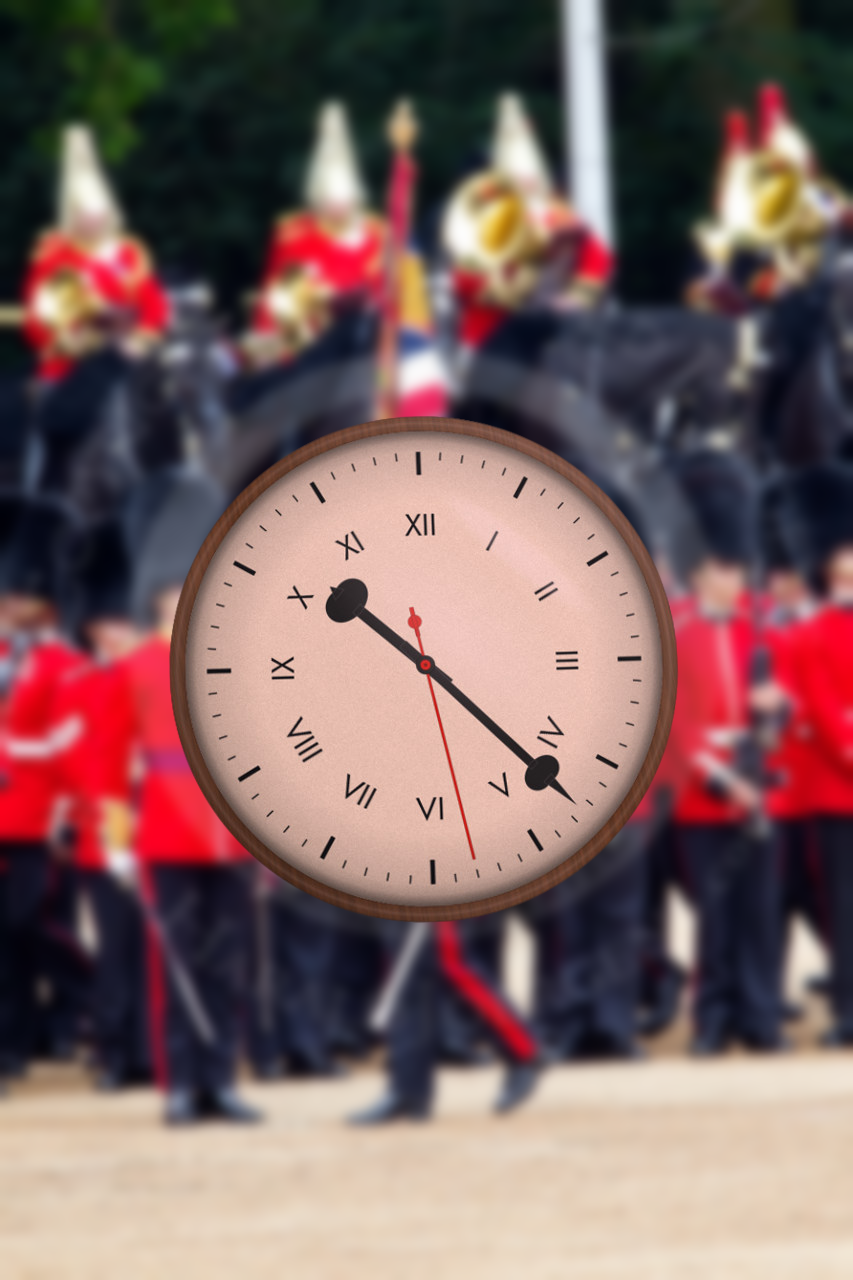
{"hour": 10, "minute": 22, "second": 28}
